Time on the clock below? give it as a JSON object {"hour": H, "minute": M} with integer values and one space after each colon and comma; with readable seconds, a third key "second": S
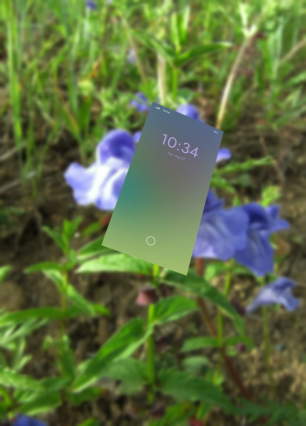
{"hour": 10, "minute": 34}
